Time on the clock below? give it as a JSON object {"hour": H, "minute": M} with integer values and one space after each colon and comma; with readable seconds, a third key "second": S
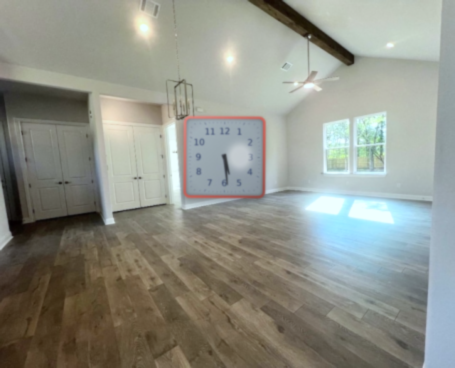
{"hour": 5, "minute": 29}
